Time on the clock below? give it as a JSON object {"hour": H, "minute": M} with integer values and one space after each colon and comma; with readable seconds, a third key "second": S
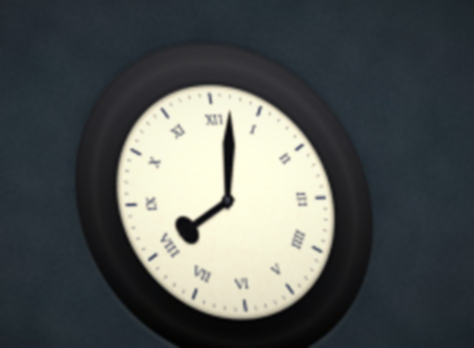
{"hour": 8, "minute": 2}
